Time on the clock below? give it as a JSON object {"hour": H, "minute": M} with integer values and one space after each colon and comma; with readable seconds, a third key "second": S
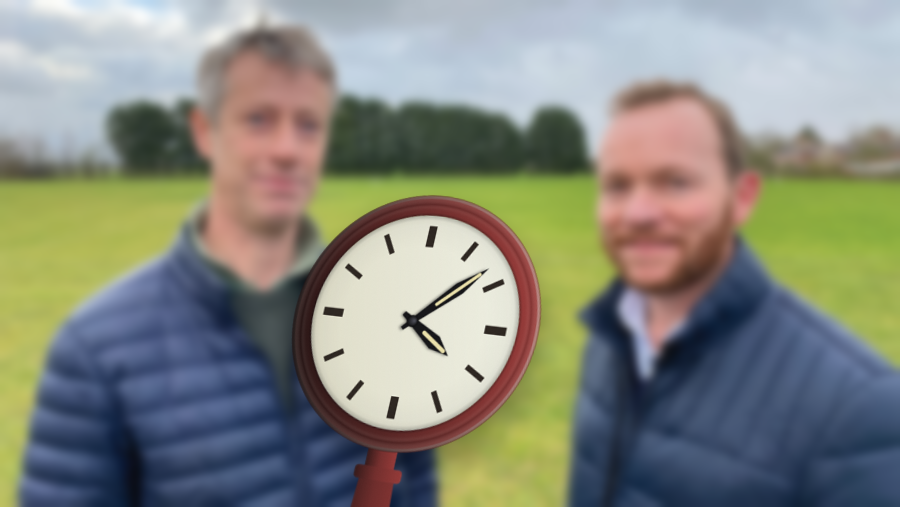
{"hour": 4, "minute": 8}
